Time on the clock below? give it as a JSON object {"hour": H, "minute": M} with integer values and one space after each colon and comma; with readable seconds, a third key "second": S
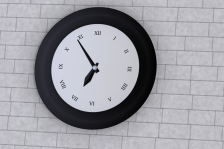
{"hour": 6, "minute": 54}
